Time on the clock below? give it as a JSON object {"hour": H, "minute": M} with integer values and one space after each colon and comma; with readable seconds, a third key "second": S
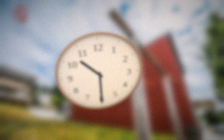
{"hour": 10, "minute": 30}
